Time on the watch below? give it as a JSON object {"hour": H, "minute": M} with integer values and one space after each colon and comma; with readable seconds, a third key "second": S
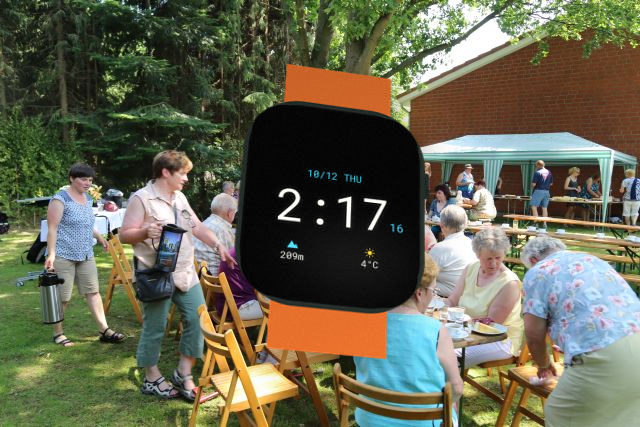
{"hour": 2, "minute": 17, "second": 16}
